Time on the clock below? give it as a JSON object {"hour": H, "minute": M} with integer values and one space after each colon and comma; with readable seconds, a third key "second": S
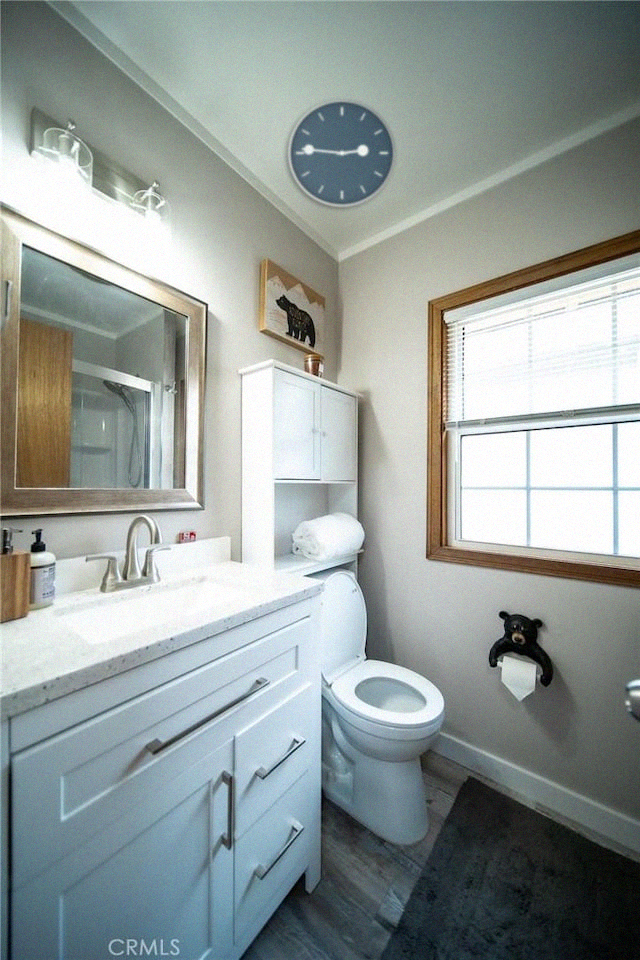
{"hour": 2, "minute": 46}
